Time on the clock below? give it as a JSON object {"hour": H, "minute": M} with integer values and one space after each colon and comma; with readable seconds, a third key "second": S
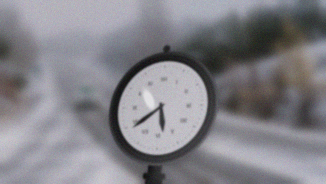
{"hour": 5, "minute": 39}
